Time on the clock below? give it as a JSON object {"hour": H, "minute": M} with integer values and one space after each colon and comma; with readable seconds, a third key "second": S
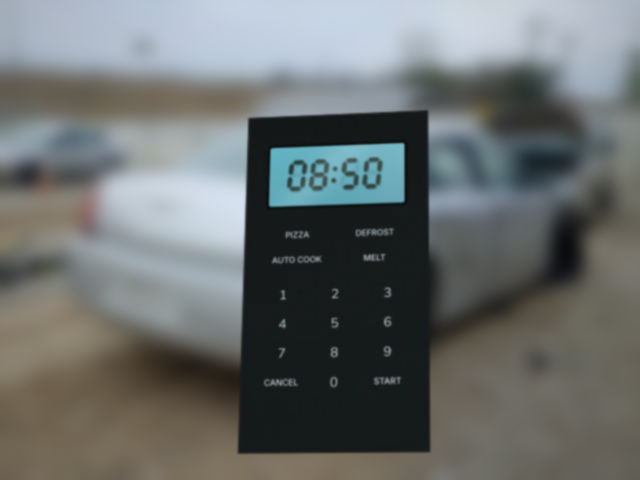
{"hour": 8, "minute": 50}
